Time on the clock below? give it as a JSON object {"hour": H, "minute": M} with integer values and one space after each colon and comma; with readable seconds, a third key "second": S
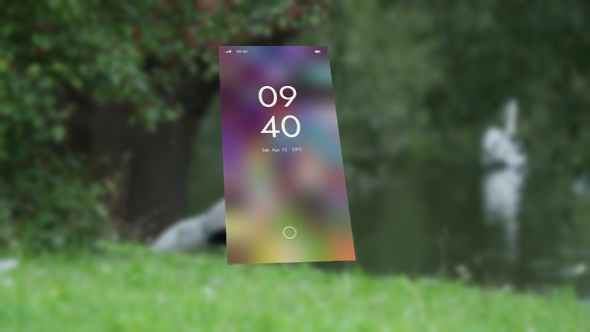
{"hour": 9, "minute": 40}
